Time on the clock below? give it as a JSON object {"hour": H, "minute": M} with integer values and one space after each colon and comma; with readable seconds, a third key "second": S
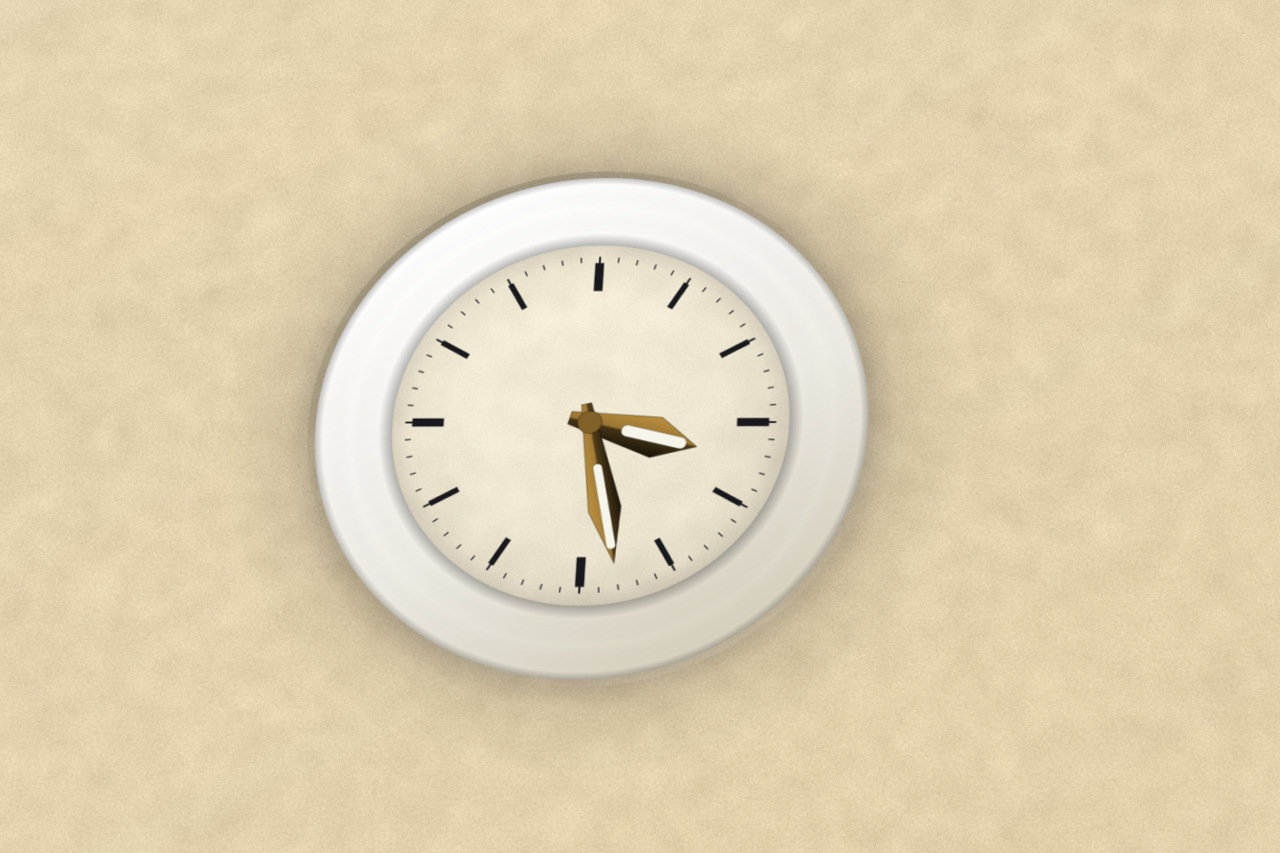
{"hour": 3, "minute": 28}
